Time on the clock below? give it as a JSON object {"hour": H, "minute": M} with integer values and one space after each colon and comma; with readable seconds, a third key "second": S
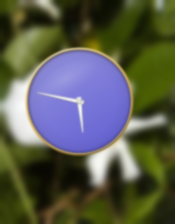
{"hour": 5, "minute": 47}
